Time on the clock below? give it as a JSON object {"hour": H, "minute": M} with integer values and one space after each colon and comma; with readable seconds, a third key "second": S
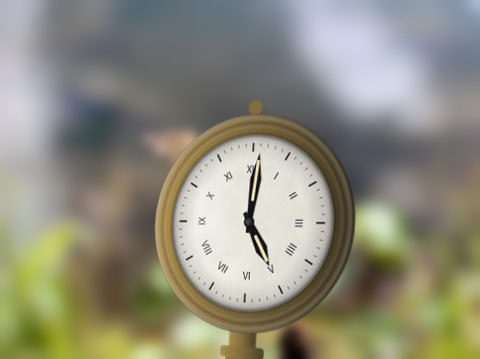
{"hour": 5, "minute": 1}
